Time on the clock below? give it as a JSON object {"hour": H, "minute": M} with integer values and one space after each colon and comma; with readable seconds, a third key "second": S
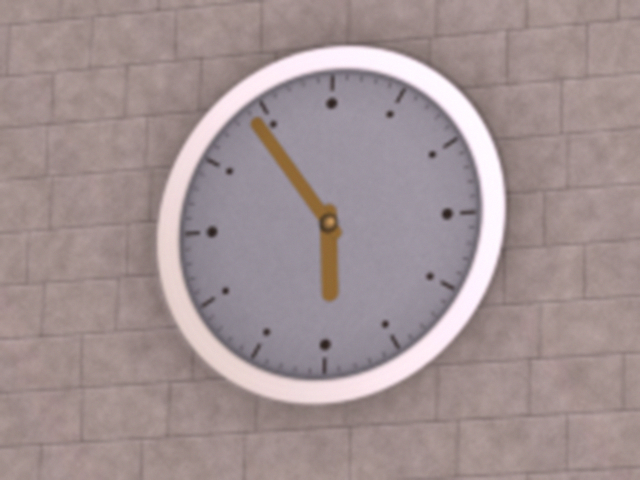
{"hour": 5, "minute": 54}
